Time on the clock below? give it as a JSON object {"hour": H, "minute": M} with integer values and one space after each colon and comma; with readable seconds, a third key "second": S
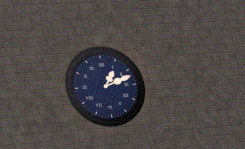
{"hour": 1, "minute": 12}
